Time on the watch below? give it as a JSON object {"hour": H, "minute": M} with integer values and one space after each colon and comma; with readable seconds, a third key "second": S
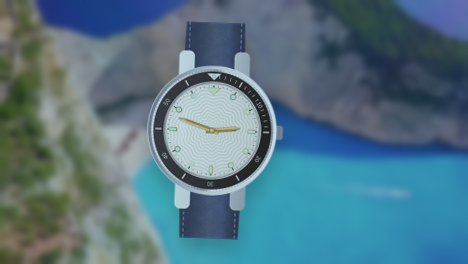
{"hour": 2, "minute": 48}
